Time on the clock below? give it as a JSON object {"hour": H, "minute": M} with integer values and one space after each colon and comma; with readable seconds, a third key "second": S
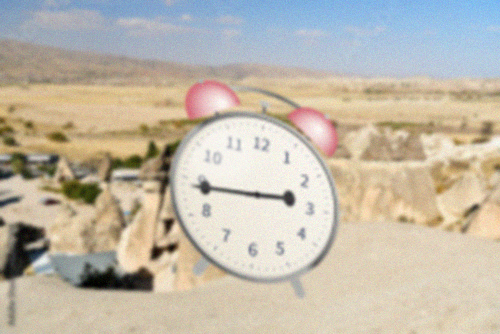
{"hour": 2, "minute": 44}
